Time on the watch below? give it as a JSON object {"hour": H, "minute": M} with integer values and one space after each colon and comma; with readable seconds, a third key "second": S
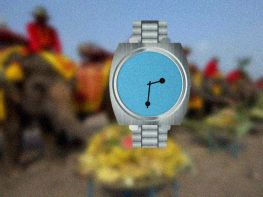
{"hour": 2, "minute": 31}
